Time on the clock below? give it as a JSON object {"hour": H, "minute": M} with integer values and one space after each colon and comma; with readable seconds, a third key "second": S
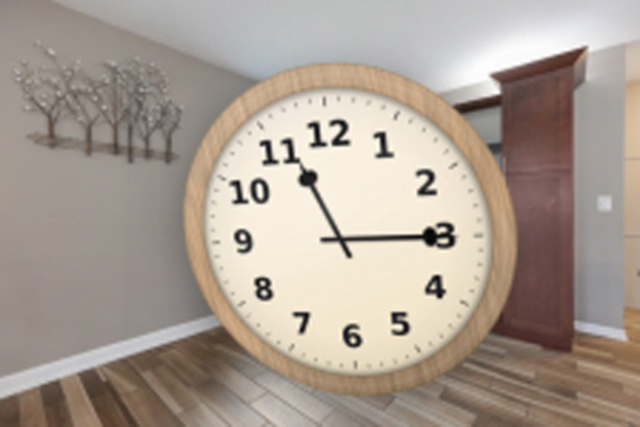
{"hour": 11, "minute": 15}
